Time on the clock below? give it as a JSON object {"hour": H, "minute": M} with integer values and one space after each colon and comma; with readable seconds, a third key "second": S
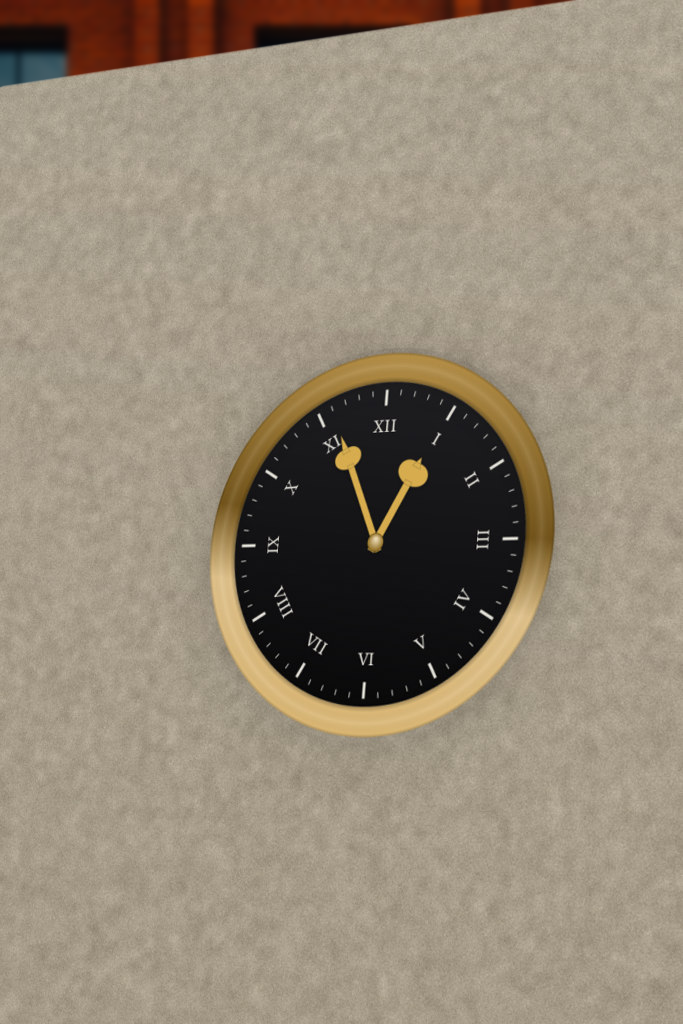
{"hour": 12, "minute": 56}
